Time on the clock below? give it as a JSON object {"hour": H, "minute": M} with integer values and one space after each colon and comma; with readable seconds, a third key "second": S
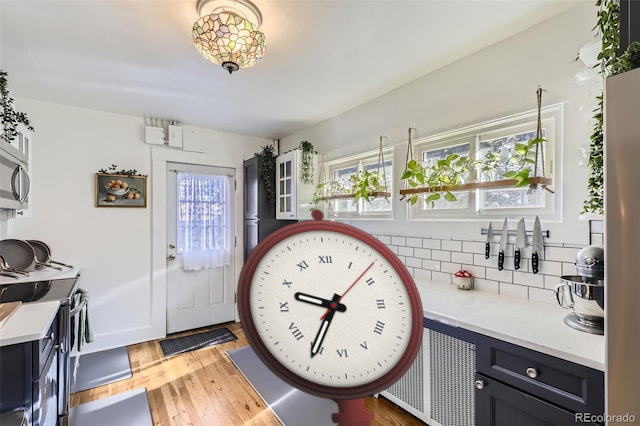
{"hour": 9, "minute": 35, "second": 8}
